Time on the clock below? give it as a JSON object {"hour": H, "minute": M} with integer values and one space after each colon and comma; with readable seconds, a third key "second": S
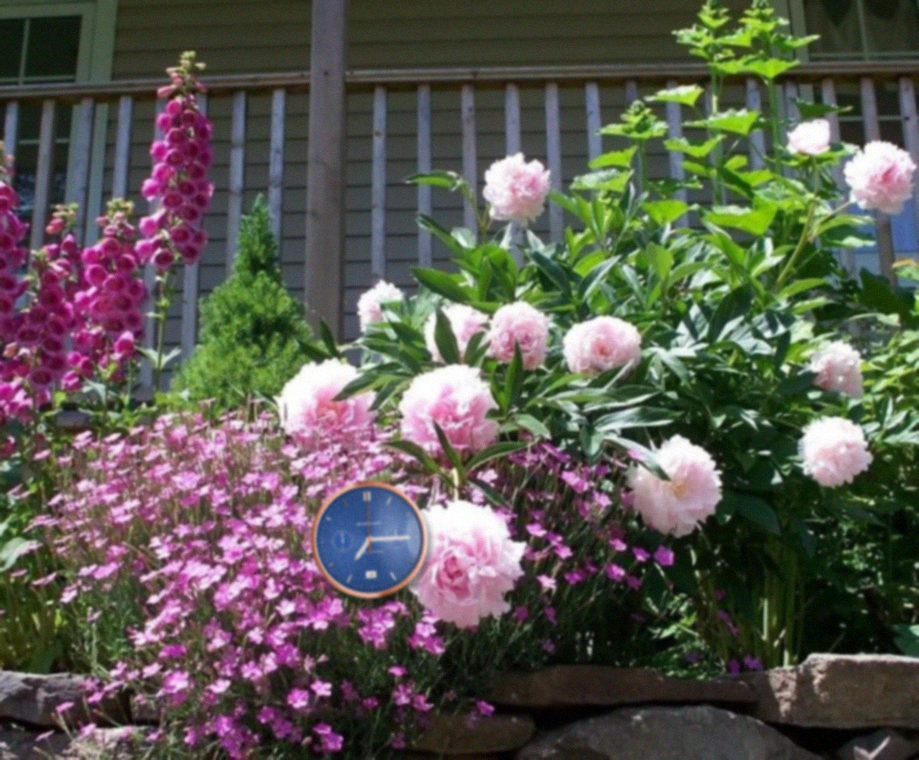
{"hour": 7, "minute": 15}
